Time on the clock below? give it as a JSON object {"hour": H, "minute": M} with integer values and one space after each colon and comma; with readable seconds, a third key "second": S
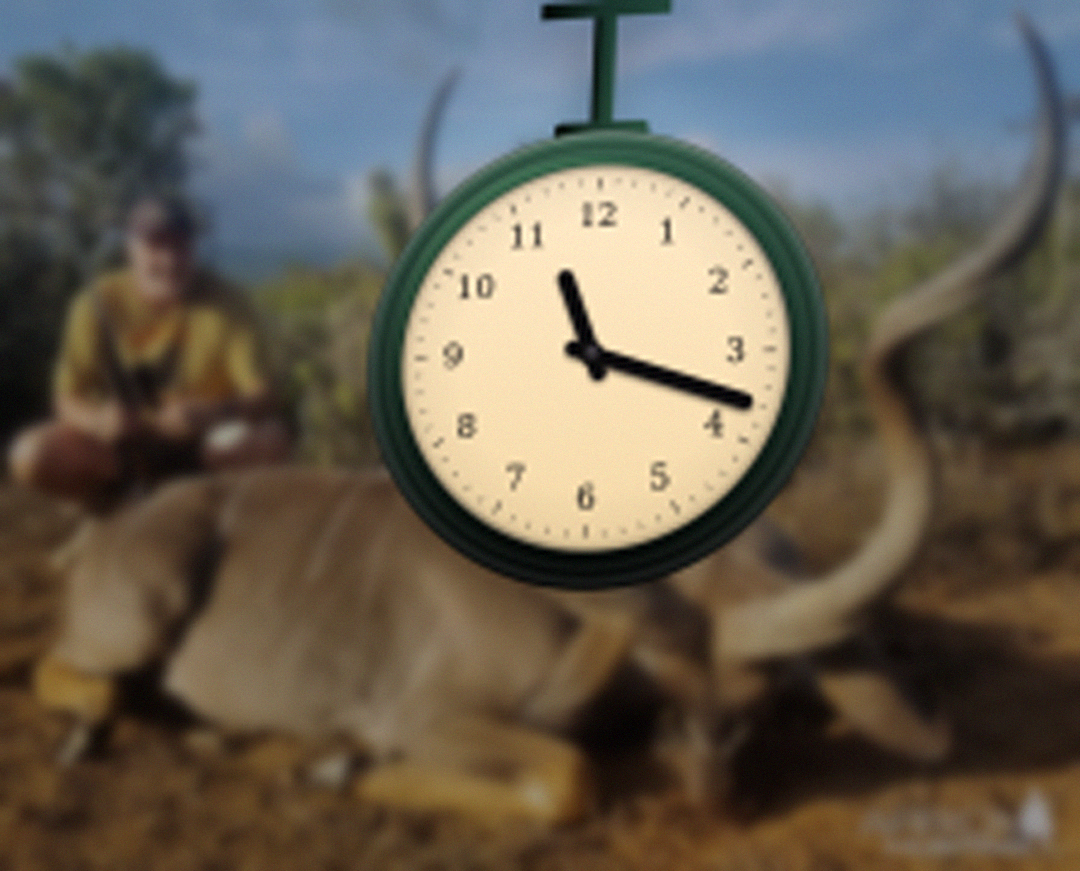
{"hour": 11, "minute": 18}
